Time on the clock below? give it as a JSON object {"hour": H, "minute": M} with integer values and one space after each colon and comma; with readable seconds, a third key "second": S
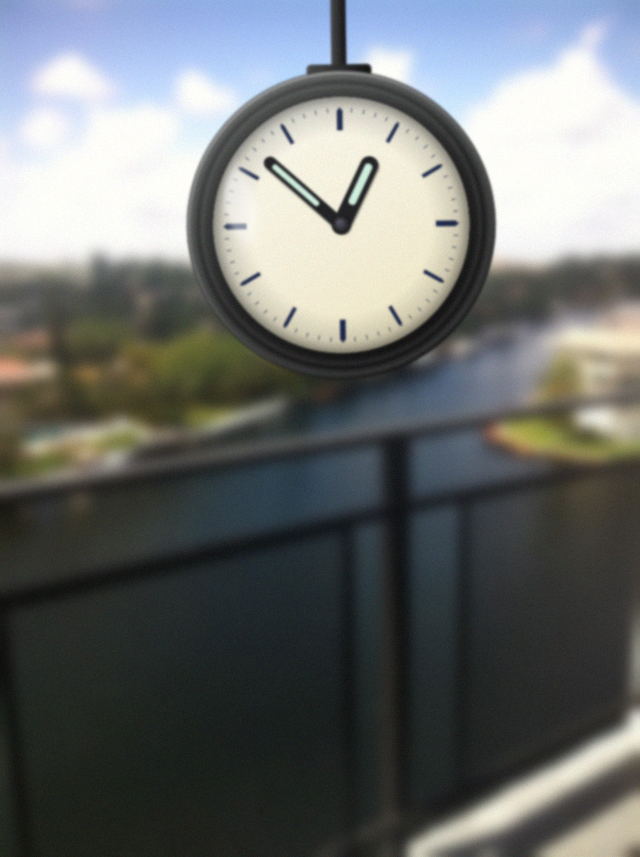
{"hour": 12, "minute": 52}
